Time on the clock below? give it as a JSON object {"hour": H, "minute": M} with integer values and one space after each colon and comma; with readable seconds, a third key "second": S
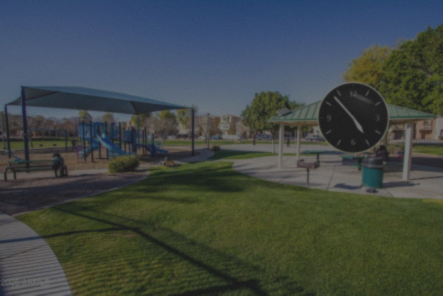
{"hour": 4, "minute": 53}
